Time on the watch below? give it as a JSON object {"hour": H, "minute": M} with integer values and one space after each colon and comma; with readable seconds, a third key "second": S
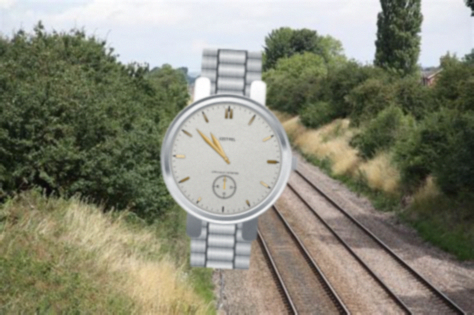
{"hour": 10, "minute": 52}
